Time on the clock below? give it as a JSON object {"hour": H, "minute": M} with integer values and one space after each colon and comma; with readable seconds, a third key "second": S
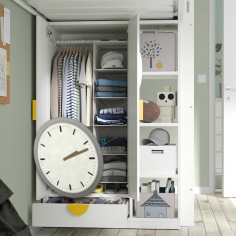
{"hour": 2, "minute": 12}
